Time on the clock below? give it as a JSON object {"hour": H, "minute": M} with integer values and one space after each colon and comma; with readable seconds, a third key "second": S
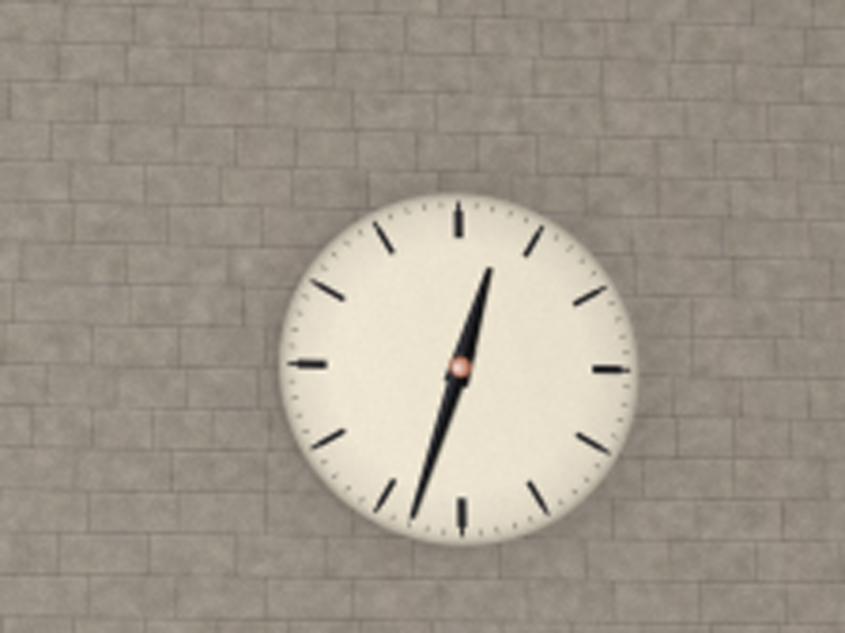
{"hour": 12, "minute": 33}
